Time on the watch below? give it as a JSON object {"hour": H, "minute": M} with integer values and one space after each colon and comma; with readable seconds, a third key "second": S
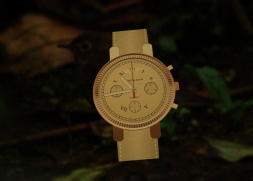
{"hour": 10, "minute": 44}
